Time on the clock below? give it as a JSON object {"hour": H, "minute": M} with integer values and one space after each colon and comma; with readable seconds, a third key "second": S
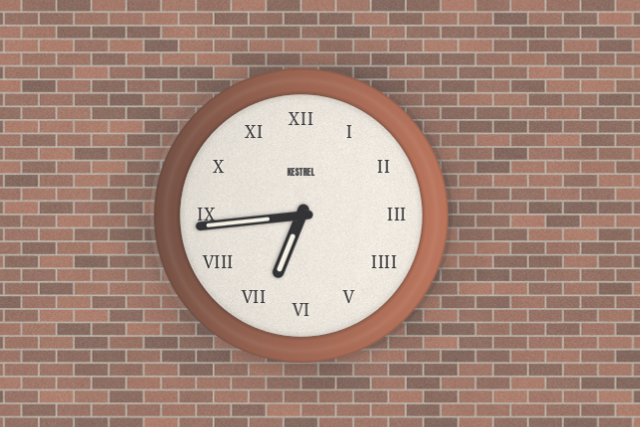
{"hour": 6, "minute": 44}
